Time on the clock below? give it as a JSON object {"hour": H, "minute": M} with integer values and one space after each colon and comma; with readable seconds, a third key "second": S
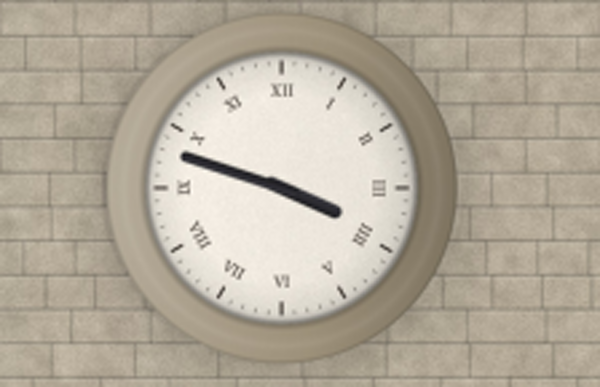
{"hour": 3, "minute": 48}
